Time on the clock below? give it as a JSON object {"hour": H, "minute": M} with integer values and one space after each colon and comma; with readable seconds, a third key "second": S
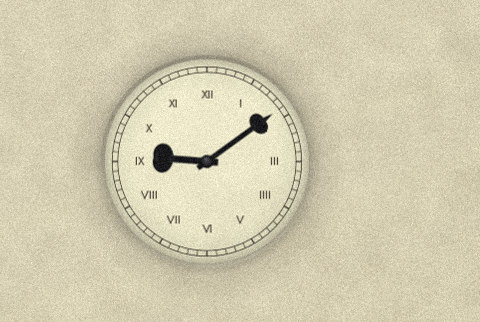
{"hour": 9, "minute": 9}
